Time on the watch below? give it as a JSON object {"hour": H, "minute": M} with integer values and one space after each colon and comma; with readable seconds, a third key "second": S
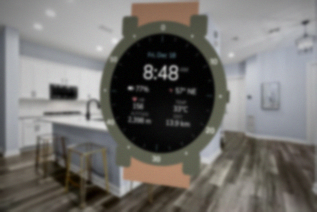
{"hour": 8, "minute": 48}
